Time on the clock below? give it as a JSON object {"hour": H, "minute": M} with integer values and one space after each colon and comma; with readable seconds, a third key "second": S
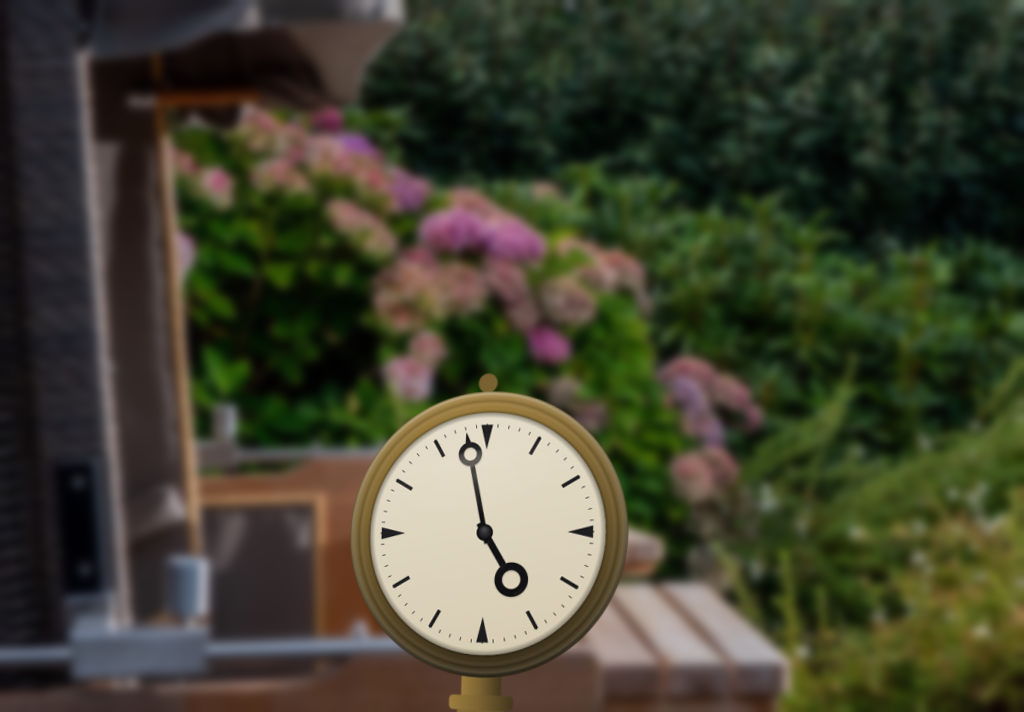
{"hour": 4, "minute": 58}
